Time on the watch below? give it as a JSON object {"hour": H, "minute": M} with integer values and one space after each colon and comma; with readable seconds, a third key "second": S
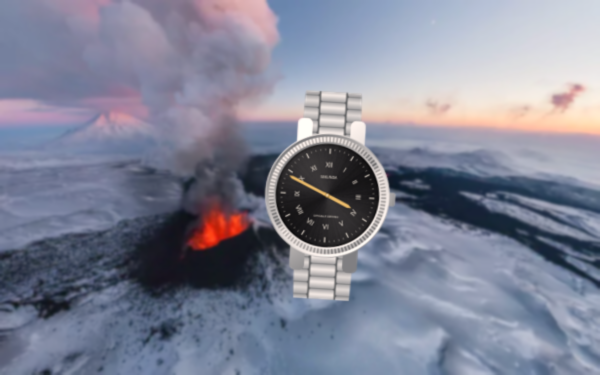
{"hour": 3, "minute": 49}
